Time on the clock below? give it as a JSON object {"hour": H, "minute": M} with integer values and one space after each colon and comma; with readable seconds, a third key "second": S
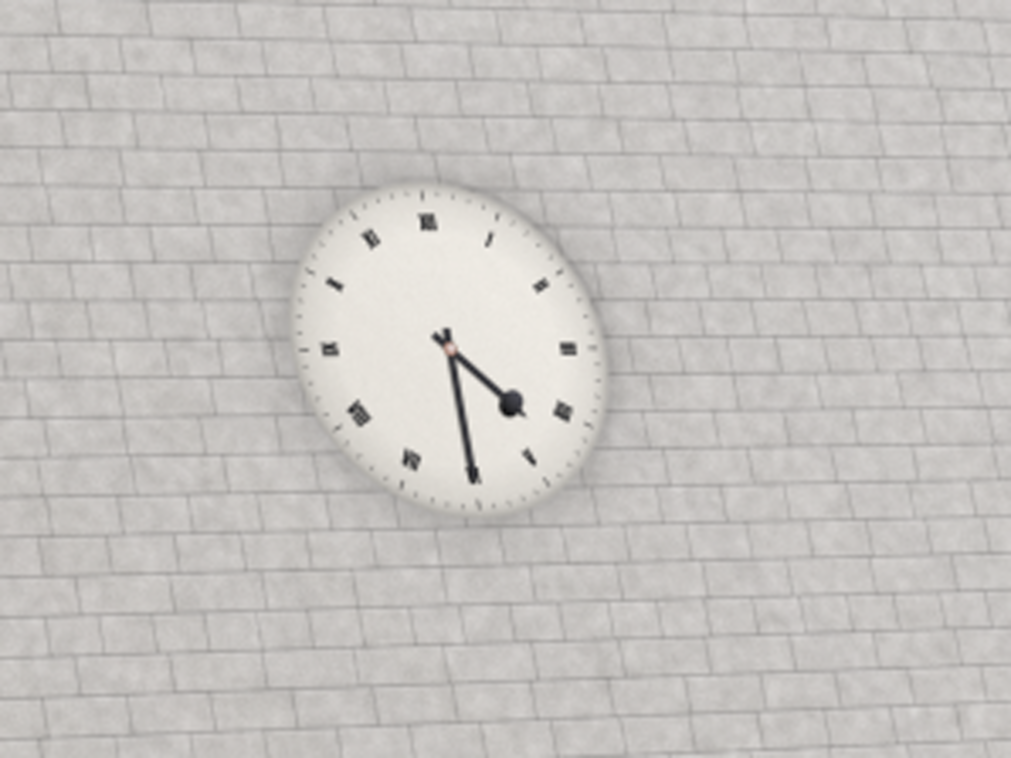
{"hour": 4, "minute": 30}
